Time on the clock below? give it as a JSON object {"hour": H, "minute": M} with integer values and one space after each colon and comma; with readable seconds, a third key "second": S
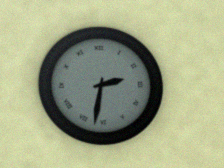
{"hour": 2, "minute": 32}
